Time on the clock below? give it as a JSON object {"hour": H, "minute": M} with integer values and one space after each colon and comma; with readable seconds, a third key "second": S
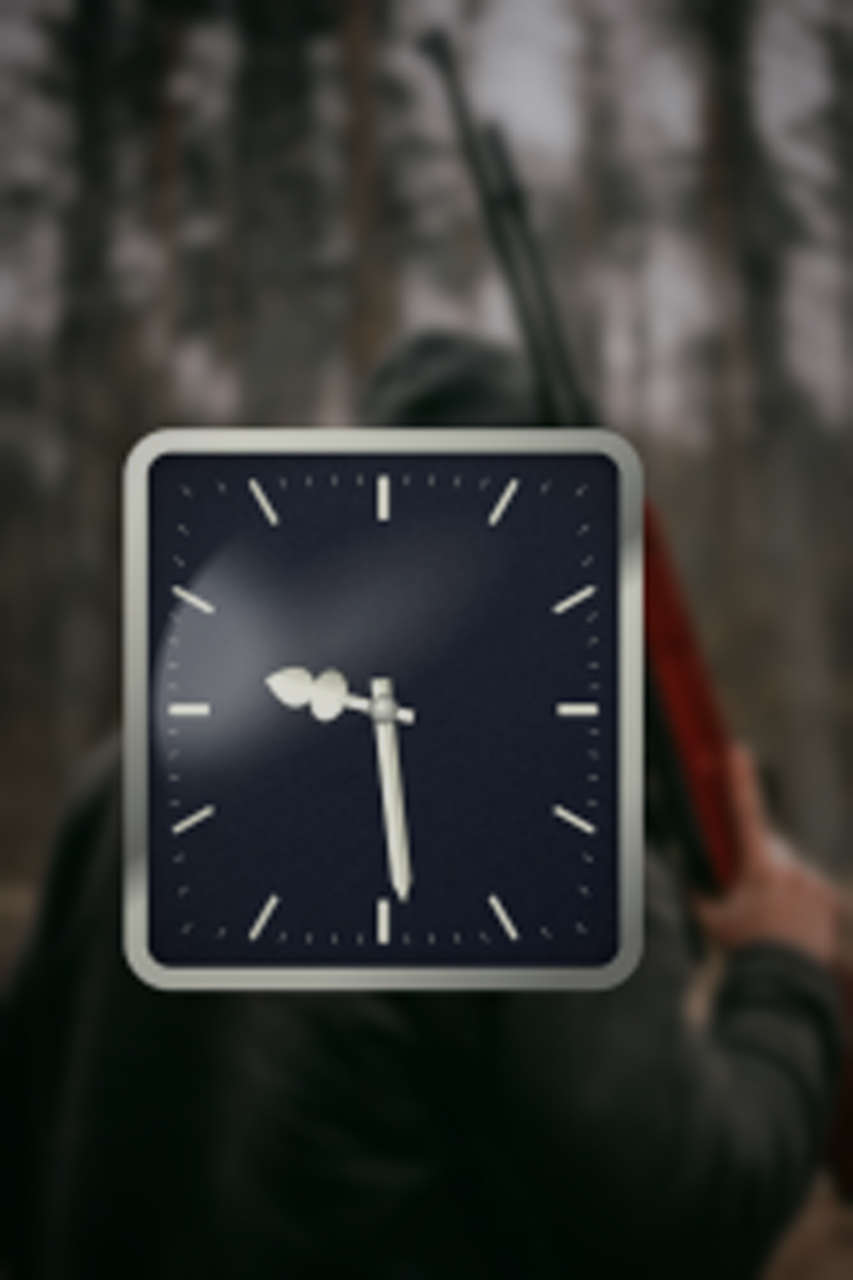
{"hour": 9, "minute": 29}
